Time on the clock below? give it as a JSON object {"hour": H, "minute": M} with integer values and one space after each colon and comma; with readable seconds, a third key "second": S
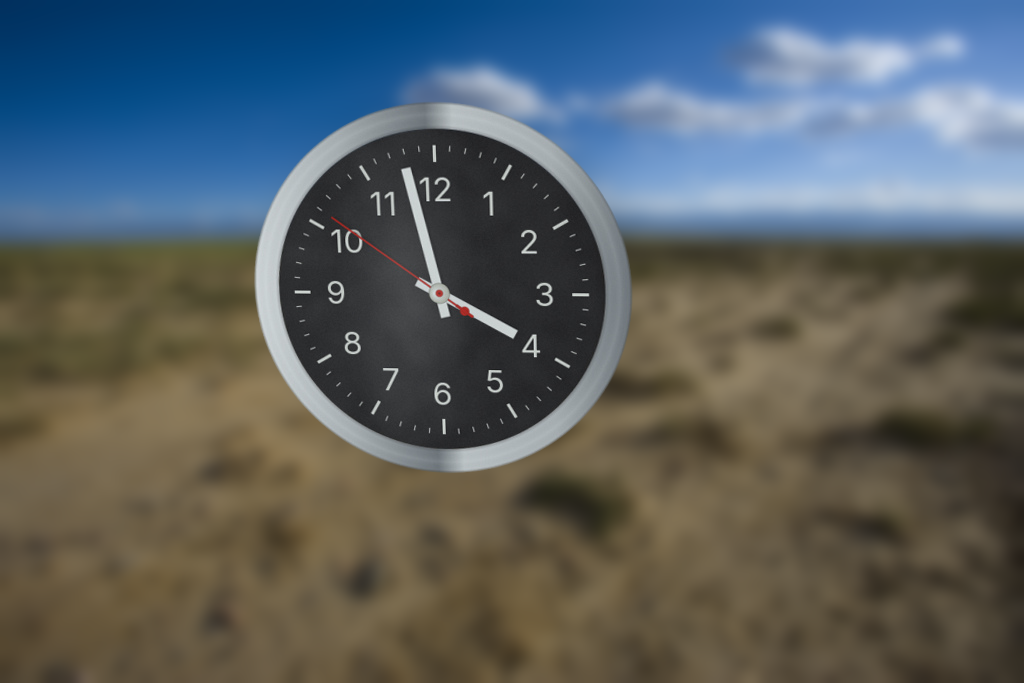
{"hour": 3, "minute": 57, "second": 51}
